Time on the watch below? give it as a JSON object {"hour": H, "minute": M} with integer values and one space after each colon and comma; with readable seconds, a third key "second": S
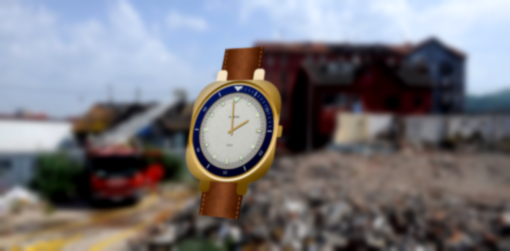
{"hour": 1, "minute": 59}
